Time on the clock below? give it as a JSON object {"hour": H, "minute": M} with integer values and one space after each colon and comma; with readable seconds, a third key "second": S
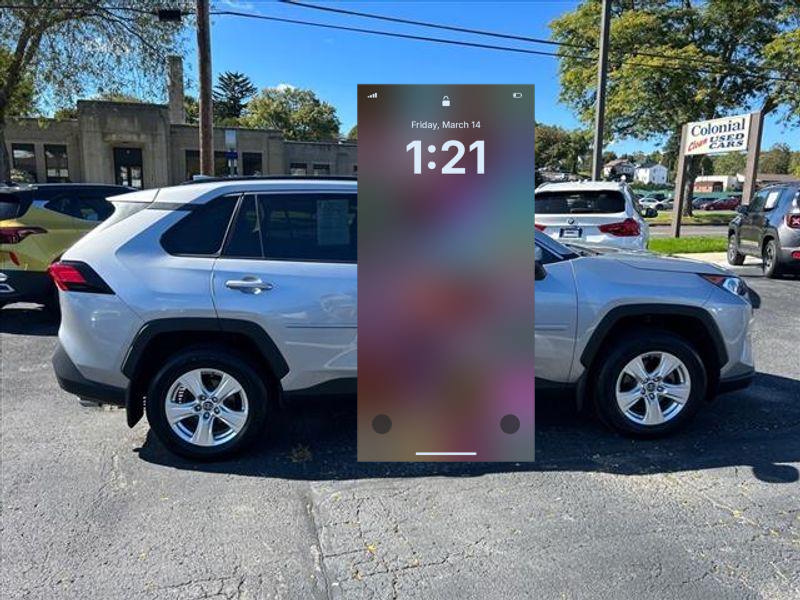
{"hour": 1, "minute": 21}
